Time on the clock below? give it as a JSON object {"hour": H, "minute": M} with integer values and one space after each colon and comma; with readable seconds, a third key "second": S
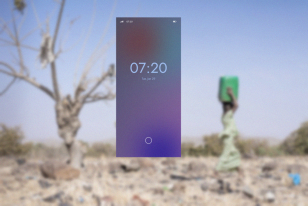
{"hour": 7, "minute": 20}
